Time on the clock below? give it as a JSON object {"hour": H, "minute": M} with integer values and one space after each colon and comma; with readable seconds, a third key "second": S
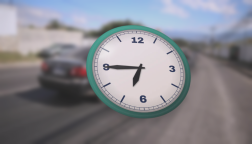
{"hour": 6, "minute": 45}
